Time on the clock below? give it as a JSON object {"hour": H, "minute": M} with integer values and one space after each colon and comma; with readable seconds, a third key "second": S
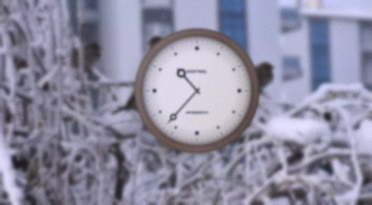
{"hour": 10, "minute": 37}
